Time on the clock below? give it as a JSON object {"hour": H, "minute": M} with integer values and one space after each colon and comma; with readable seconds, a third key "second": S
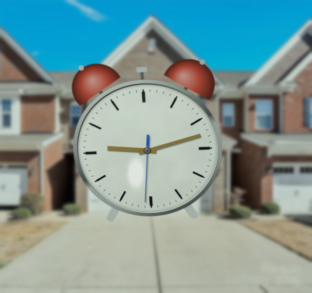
{"hour": 9, "minute": 12, "second": 31}
